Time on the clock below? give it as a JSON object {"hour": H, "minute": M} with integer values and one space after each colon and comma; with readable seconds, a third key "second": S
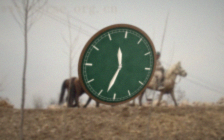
{"hour": 11, "minute": 33}
